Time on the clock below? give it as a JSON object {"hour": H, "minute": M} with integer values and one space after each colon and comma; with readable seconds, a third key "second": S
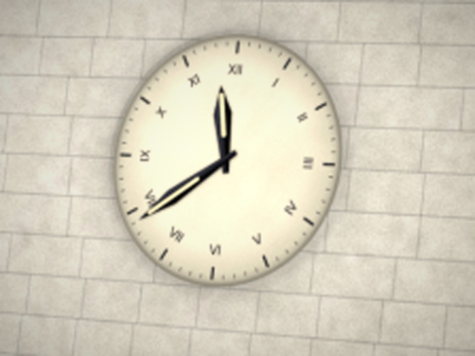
{"hour": 11, "minute": 39}
